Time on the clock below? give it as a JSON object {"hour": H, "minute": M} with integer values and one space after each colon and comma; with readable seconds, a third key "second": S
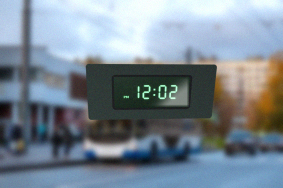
{"hour": 12, "minute": 2}
